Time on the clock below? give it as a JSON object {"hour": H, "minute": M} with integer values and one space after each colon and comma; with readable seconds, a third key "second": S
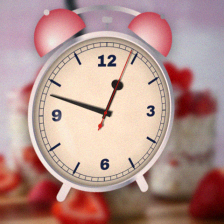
{"hour": 12, "minute": 48, "second": 4}
